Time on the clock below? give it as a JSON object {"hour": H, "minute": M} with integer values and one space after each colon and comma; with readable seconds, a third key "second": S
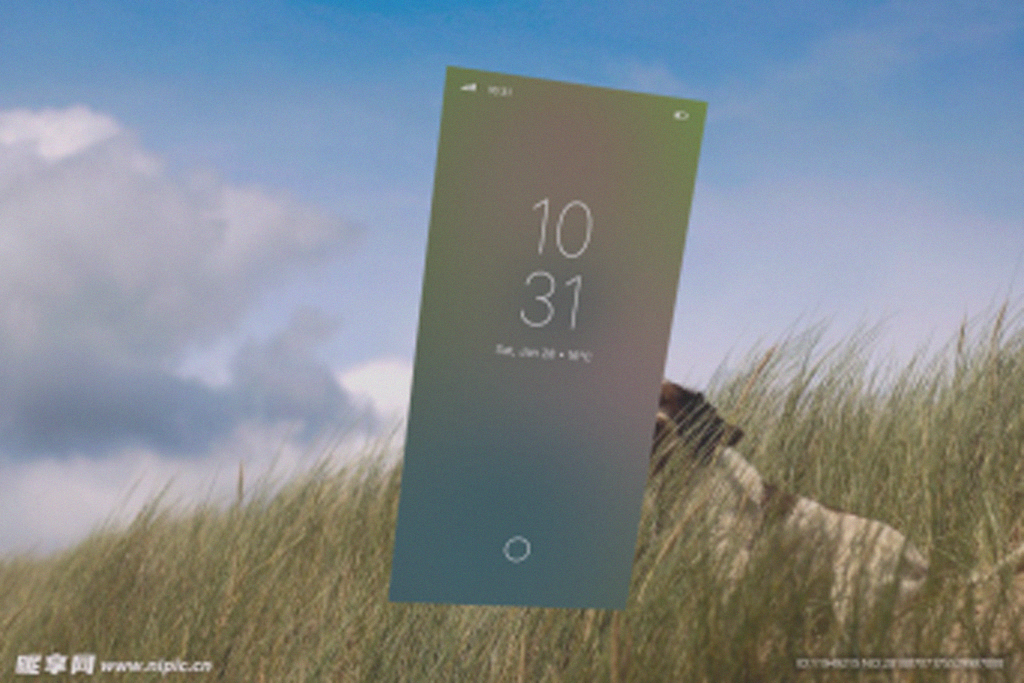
{"hour": 10, "minute": 31}
